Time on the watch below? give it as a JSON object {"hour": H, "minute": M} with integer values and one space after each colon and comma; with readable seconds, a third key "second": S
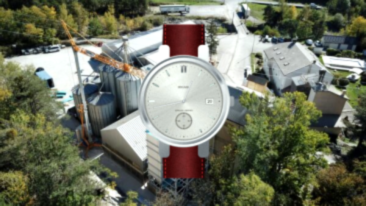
{"hour": 12, "minute": 43}
